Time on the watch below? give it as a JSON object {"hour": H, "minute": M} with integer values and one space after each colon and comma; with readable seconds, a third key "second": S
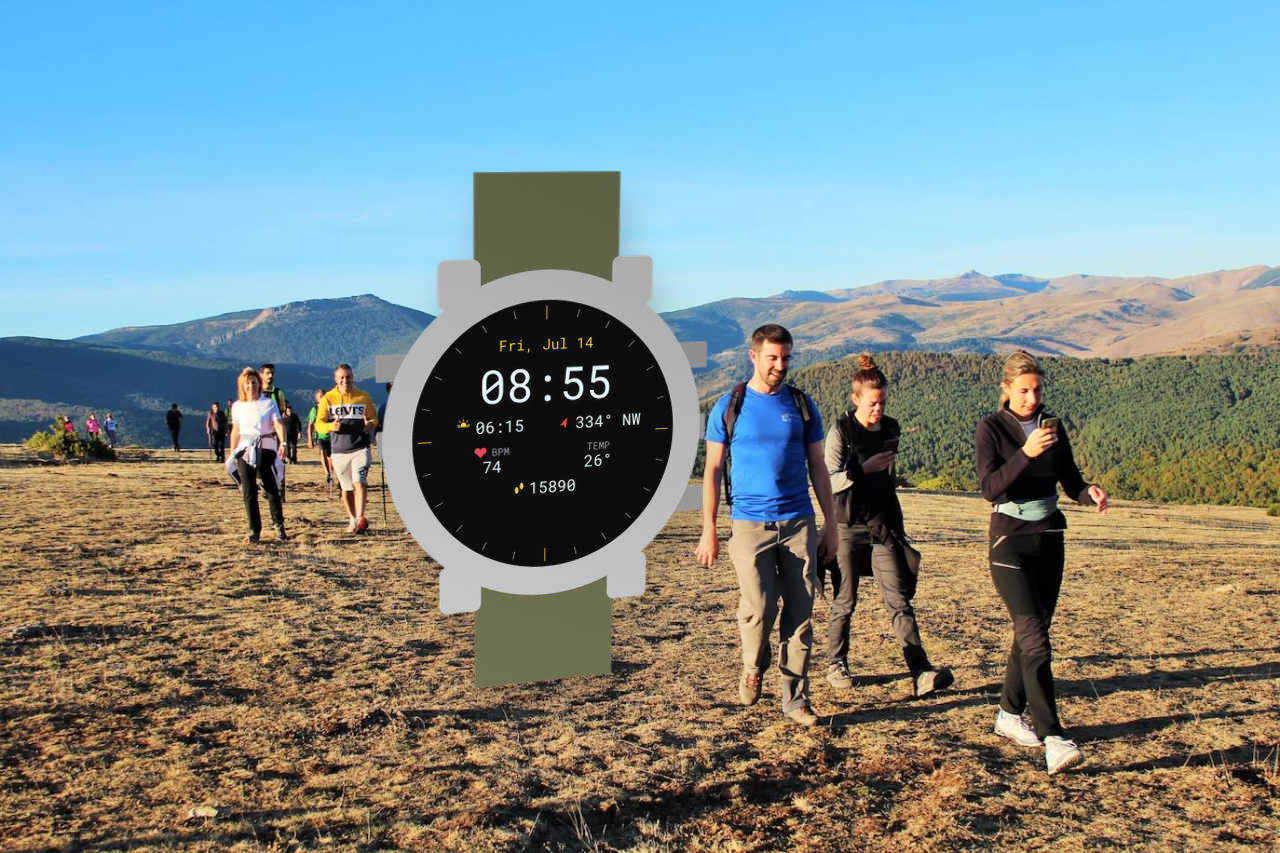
{"hour": 8, "minute": 55}
